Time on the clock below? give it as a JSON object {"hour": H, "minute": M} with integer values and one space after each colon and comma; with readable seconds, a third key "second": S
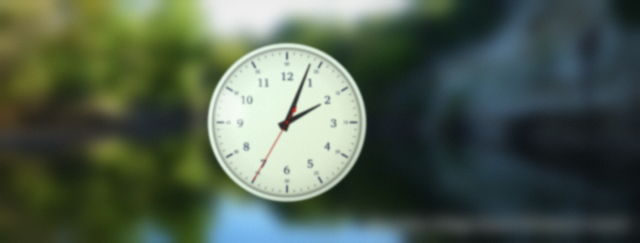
{"hour": 2, "minute": 3, "second": 35}
